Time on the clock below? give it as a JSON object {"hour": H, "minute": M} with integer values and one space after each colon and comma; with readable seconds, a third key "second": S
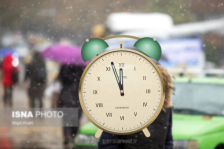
{"hour": 11, "minute": 57}
